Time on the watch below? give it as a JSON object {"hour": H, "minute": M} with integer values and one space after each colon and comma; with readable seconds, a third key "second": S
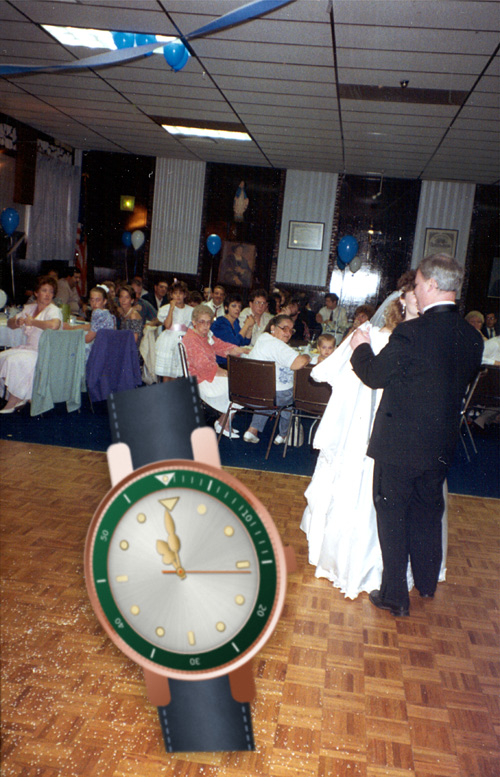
{"hour": 10, "minute": 59, "second": 16}
